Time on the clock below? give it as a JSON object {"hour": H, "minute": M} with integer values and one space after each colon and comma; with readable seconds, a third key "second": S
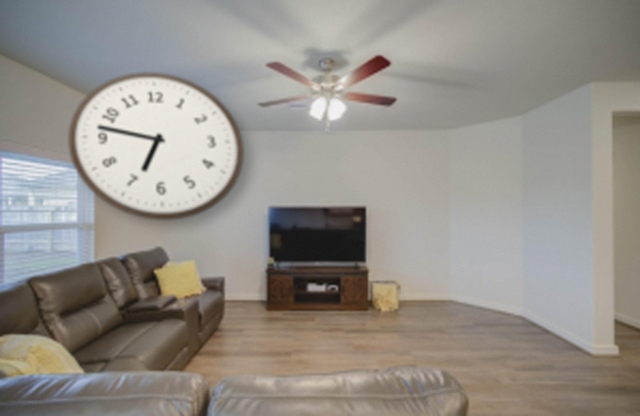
{"hour": 6, "minute": 47}
